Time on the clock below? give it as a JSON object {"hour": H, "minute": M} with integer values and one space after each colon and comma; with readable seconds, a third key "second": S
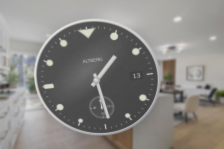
{"hour": 1, "minute": 29}
